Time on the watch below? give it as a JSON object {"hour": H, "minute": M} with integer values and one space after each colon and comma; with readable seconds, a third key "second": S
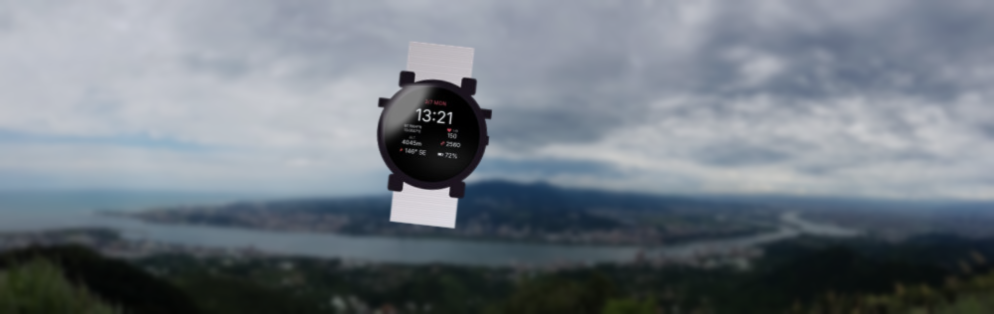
{"hour": 13, "minute": 21}
